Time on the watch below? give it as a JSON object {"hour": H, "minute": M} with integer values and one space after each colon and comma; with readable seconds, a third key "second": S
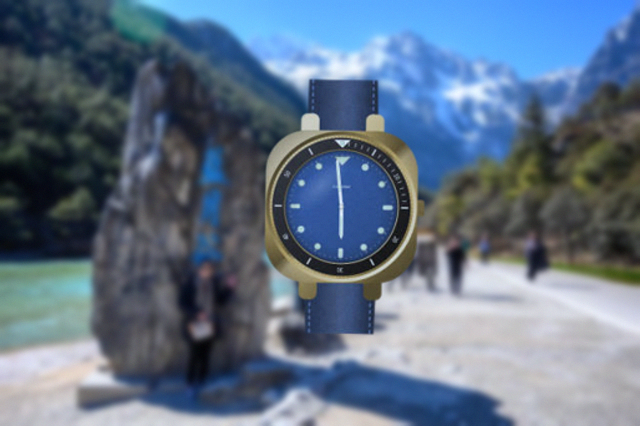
{"hour": 5, "minute": 59}
